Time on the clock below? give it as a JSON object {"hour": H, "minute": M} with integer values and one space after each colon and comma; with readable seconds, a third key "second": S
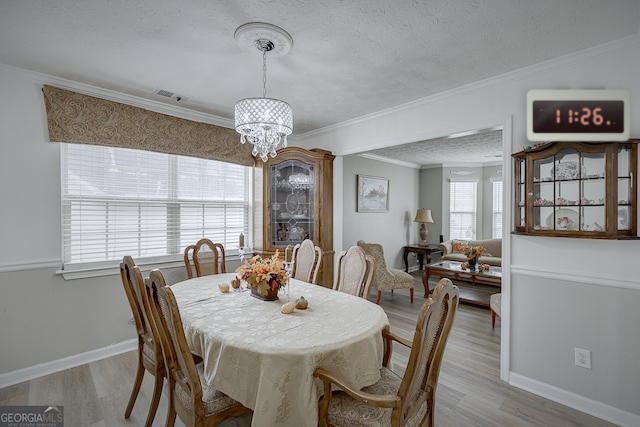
{"hour": 11, "minute": 26}
